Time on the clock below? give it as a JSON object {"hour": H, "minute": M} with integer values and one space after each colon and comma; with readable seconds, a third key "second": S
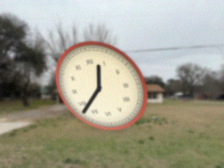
{"hour": 12, "minute": 38}
